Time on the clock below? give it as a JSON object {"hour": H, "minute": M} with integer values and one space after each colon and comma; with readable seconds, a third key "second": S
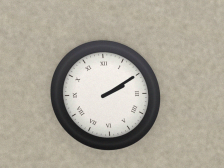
{"hour": 2, "minute": 10}
